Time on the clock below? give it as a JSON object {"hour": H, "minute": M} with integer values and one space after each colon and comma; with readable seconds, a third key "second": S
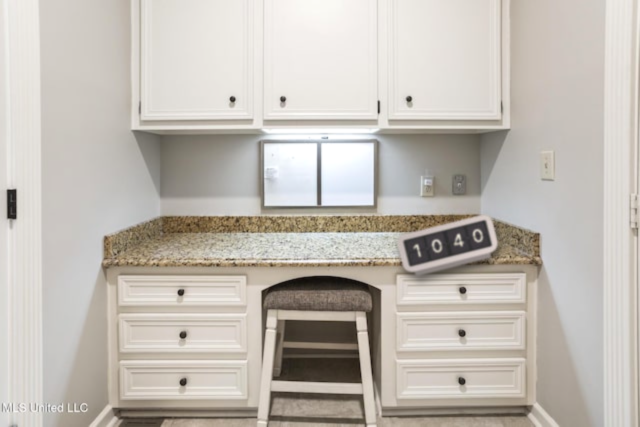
{"hour": 10, "minute": 40}
